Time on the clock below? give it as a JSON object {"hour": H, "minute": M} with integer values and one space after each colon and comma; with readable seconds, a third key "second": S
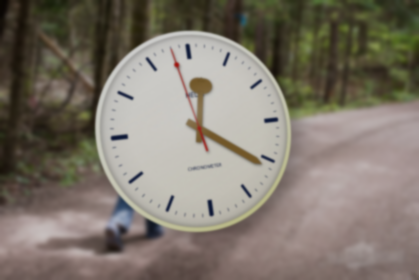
{"hour": 12, "minute": 20, "second": 58}
